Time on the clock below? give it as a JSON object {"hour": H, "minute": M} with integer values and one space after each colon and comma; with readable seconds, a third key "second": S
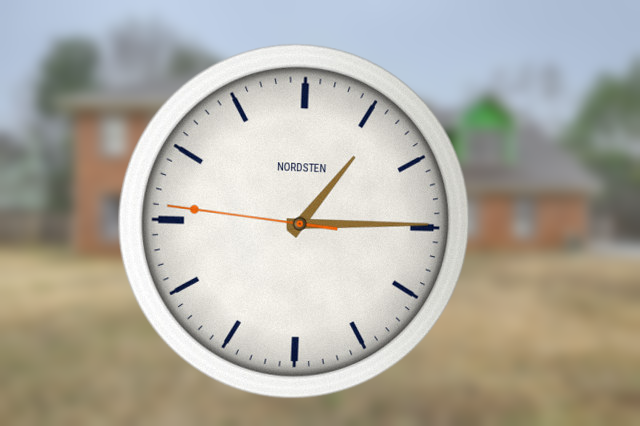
{"hour": 1, "minute": 14, "second": 46}
